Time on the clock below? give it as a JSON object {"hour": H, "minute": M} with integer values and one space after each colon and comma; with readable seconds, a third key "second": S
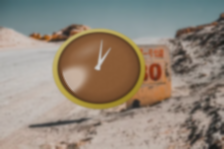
{"hour": 1, "minute": 1}
